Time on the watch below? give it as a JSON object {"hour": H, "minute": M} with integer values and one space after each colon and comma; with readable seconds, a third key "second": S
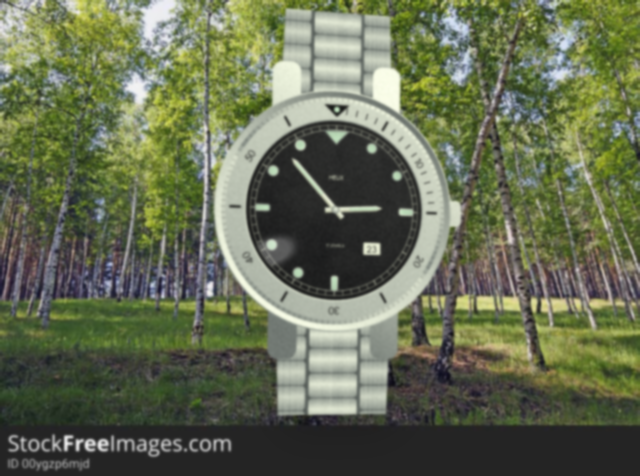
{"hour": 2, "minute": 53}
